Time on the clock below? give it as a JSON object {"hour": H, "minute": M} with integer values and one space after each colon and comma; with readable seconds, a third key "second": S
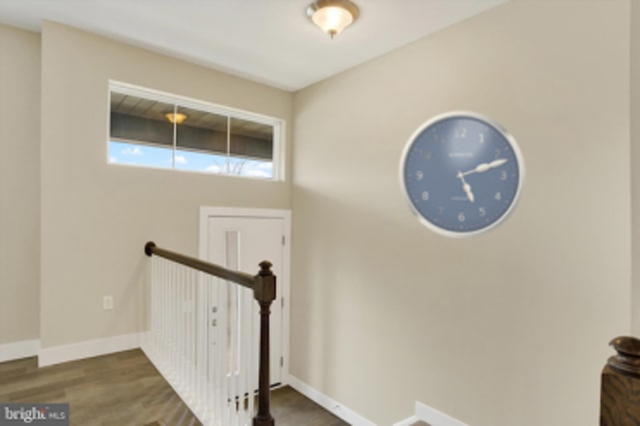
{"hour": 5, "minute": 12}
